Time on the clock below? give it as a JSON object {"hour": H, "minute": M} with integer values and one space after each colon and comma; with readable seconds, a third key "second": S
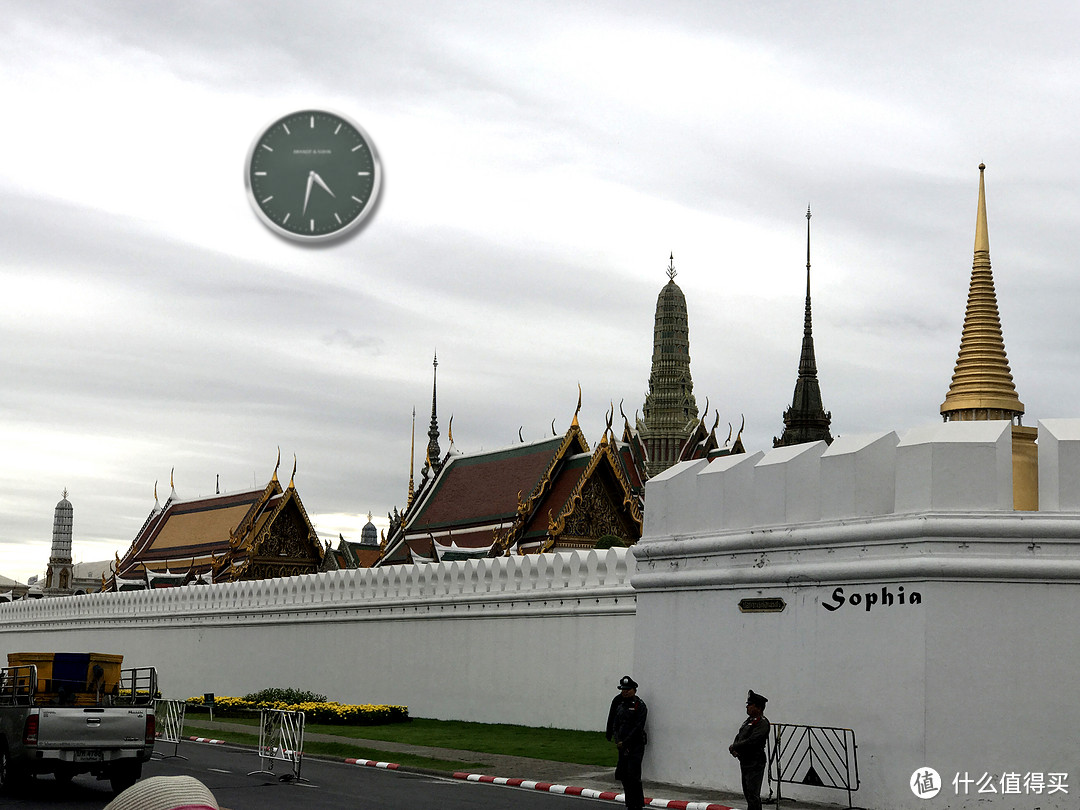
{"hour": 4, "minute": 32}
